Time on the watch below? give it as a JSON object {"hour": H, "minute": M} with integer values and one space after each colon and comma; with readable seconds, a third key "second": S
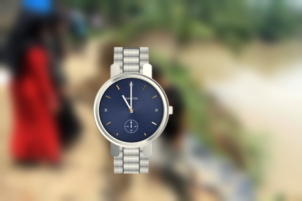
{"hour": 11, "minute": 0}
